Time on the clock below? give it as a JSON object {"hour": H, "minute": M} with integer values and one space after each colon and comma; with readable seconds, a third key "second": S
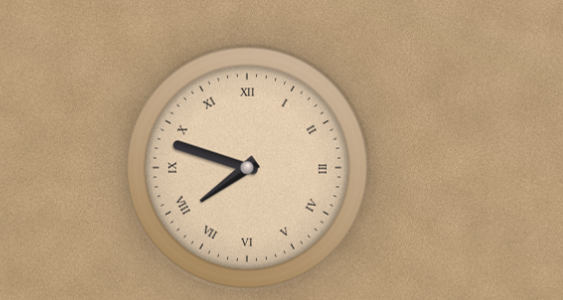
{"hour": 7, "minute": 48}
